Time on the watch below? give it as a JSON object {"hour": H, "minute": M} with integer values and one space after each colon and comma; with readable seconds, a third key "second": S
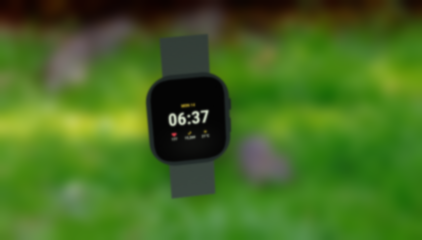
{"hour": 6, "minute": 37}
